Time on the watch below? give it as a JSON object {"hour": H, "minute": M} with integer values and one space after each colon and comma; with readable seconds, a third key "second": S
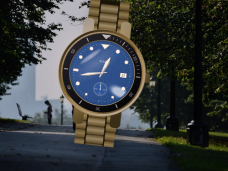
{"hour": 12, "minute": 43}
